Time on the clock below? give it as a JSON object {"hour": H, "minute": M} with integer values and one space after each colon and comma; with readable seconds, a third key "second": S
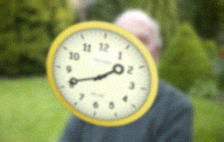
{"hour": 1, "minute": 41}
